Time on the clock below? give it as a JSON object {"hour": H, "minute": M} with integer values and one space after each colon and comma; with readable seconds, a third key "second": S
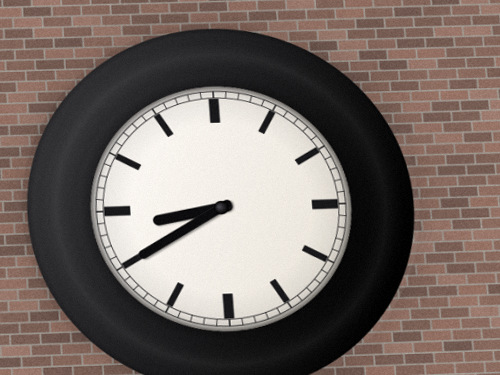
{"hour": 8, "minute": 40}
